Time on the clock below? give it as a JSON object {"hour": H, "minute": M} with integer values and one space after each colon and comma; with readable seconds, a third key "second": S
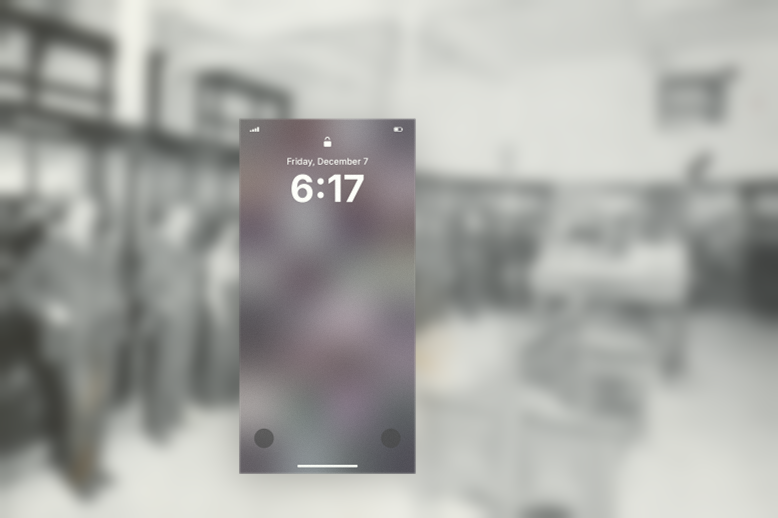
{"hour": 6, "minute": 17}
